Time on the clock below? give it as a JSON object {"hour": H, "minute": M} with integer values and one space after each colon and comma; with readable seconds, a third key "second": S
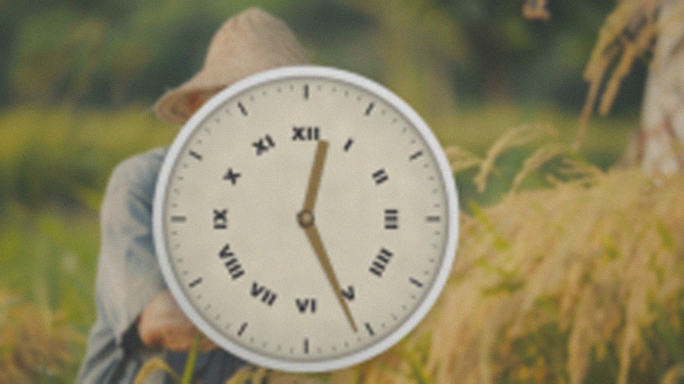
{"hour": 12, "minute": 26}
